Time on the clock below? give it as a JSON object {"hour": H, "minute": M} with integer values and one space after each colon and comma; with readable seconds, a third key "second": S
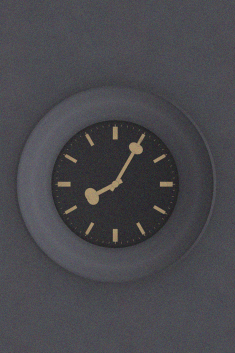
{"hour": 8, "minute": 5}
